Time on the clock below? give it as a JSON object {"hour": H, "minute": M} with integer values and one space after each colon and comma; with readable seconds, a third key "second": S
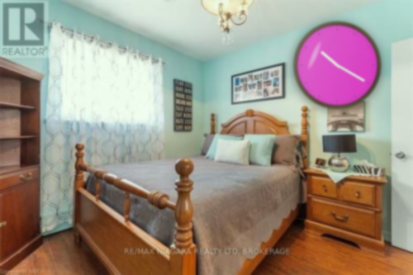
{"hour": 10, "minute": 20}
